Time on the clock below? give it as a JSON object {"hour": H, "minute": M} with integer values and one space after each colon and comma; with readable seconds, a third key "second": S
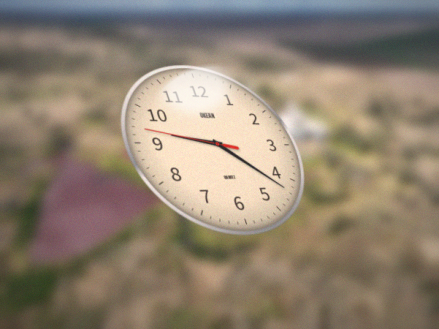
{"hour": 9, "minute": 21, "second": 47}
